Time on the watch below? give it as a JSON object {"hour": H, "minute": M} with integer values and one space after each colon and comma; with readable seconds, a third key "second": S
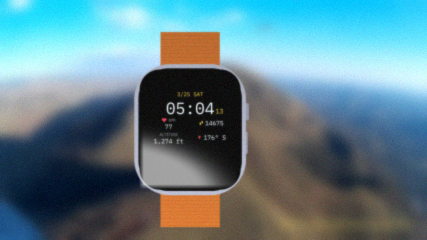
{"hour": 5, "minute": 4}
